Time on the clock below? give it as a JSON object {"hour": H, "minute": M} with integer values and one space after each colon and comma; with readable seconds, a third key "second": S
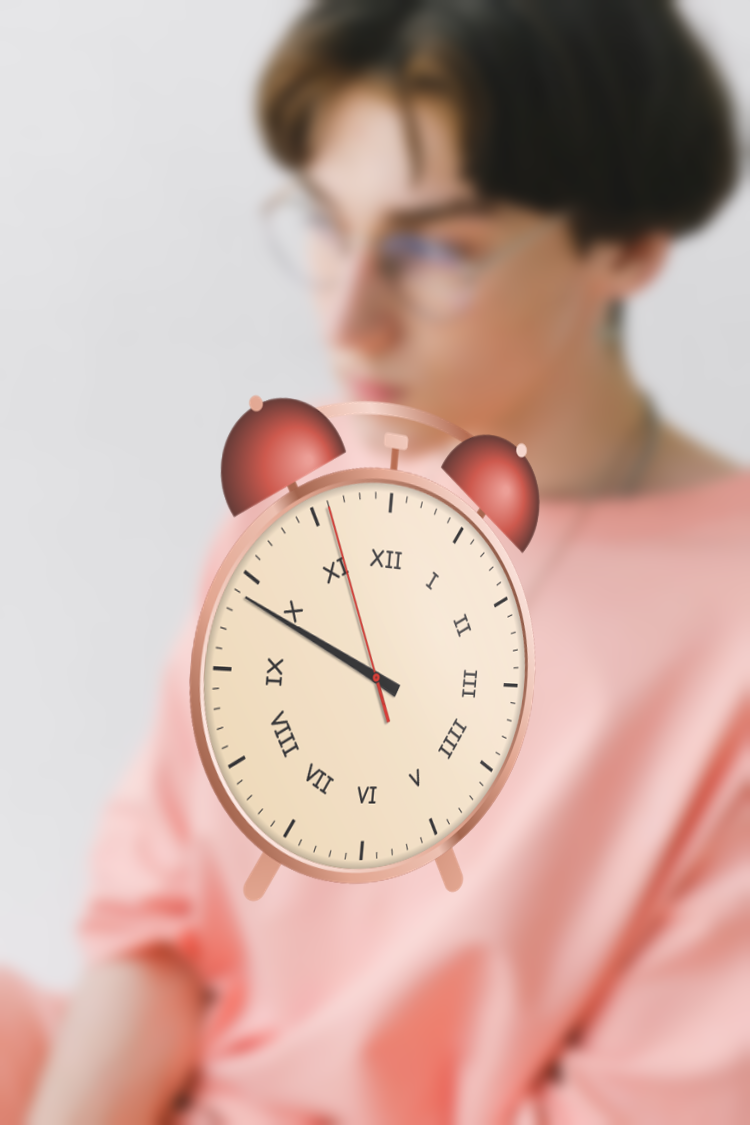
{"hour": 9, "minute": 48, "second": 56}
